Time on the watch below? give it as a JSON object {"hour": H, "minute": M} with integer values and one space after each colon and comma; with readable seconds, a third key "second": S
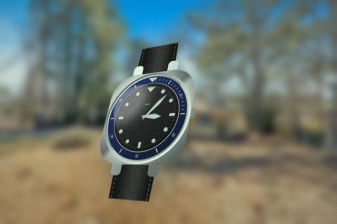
{"hour": 3, "minute": 7}
